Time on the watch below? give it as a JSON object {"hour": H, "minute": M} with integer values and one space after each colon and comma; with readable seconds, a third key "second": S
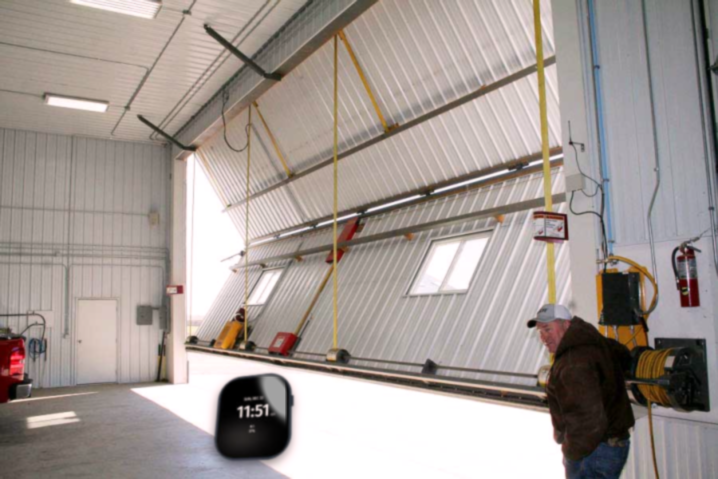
{"hour": 11, "minute": 51}
